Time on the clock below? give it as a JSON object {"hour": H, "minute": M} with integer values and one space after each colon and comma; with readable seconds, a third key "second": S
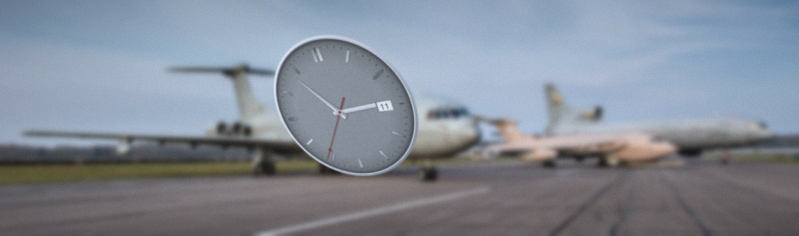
{"hour": 2, "minute": 53, "second": 36}
